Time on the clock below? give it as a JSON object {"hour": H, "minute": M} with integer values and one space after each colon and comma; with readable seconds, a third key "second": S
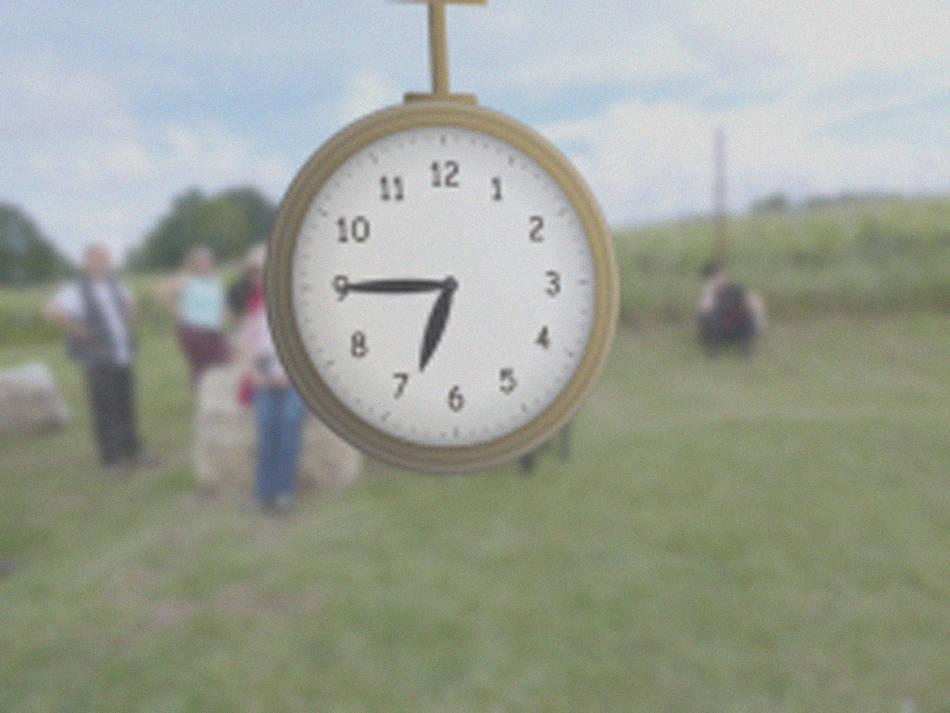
{"hour": 6, "minute": 45}
